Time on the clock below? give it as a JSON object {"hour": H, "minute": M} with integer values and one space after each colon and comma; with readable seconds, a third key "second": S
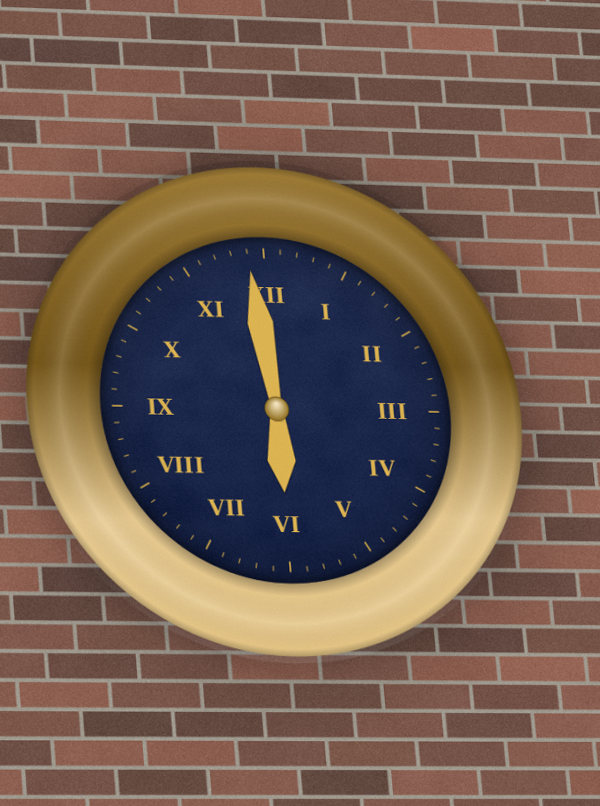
{"hour": 5, "minute": 59}
